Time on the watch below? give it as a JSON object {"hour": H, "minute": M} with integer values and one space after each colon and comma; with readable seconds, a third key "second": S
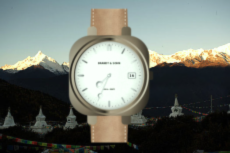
{"hour": 7, "minute": 34}
